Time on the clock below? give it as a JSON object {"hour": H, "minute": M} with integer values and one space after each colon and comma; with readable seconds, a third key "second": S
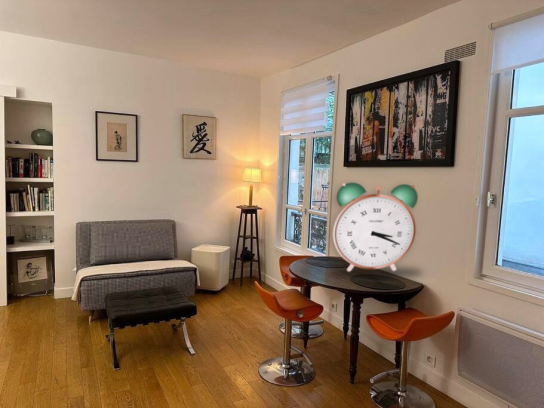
{"hour": 3, "minute": 19}
